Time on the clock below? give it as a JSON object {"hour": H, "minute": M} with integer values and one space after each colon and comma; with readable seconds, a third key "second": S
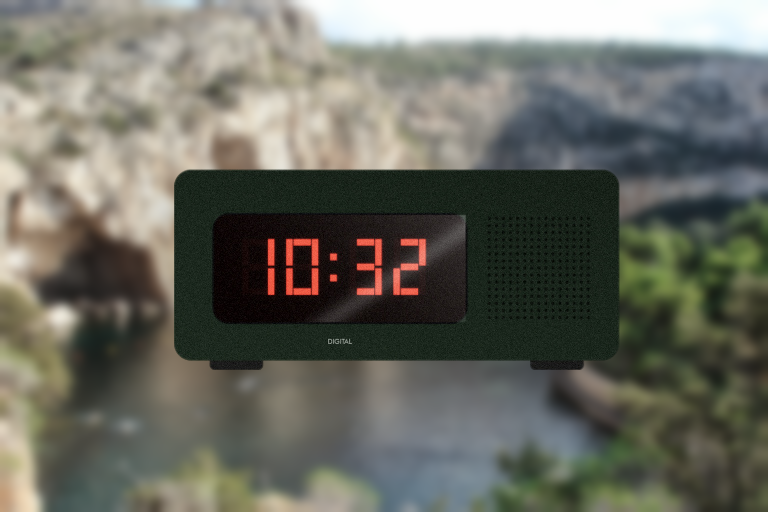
{"hour": 10, "minute": 32}
